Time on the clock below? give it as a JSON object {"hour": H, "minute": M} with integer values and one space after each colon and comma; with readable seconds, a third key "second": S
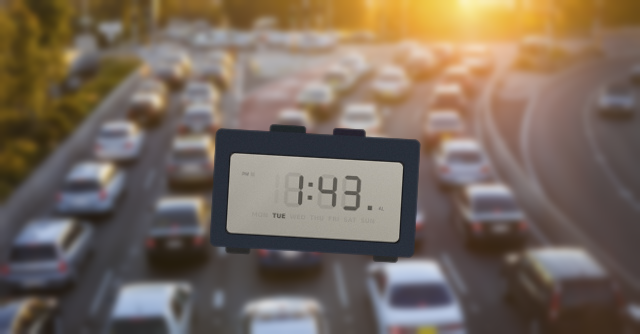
{"hour": 1, "minute": 43}
